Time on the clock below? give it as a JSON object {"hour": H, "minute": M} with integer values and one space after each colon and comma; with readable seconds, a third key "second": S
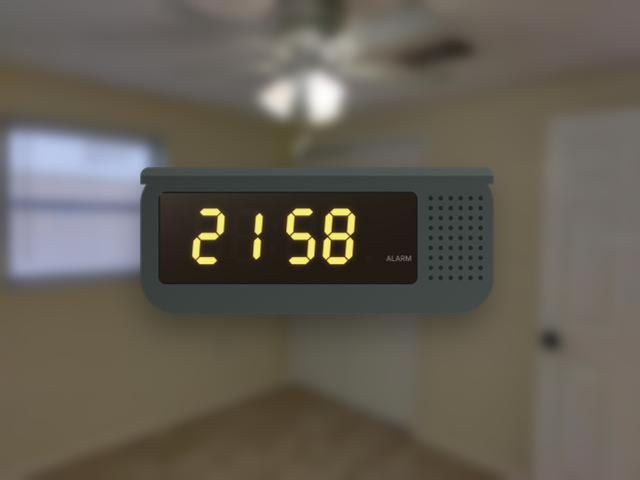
{"hour": 21, "minute": 58}
